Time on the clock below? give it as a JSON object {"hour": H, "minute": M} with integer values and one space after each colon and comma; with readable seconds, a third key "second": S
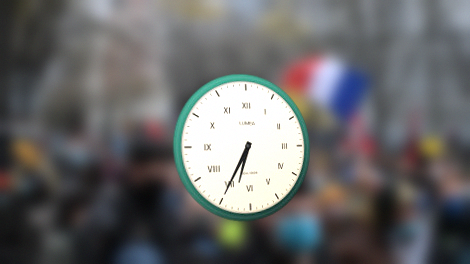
{"hour": 6, "minute": 35}
